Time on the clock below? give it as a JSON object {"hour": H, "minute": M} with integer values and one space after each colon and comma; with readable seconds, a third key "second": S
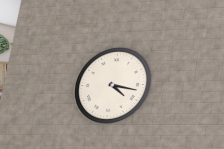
{"hour": 4, "minute": 17}
